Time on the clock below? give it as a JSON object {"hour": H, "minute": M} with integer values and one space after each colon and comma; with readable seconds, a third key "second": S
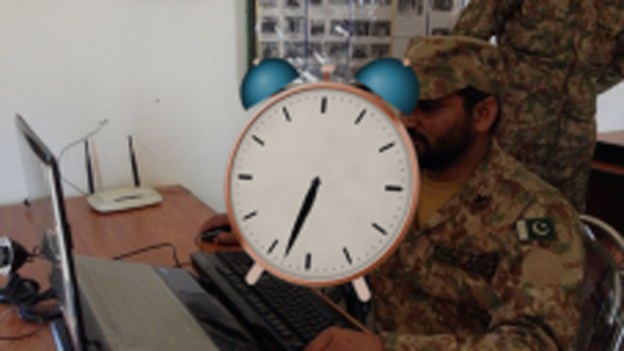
{"hour": 6, "minute": 33}
